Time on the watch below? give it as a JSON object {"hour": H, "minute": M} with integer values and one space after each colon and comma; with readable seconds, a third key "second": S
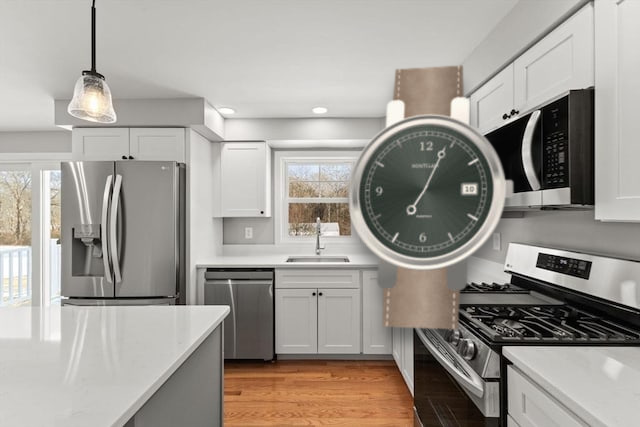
{"hour": 7, "minute": 4}
